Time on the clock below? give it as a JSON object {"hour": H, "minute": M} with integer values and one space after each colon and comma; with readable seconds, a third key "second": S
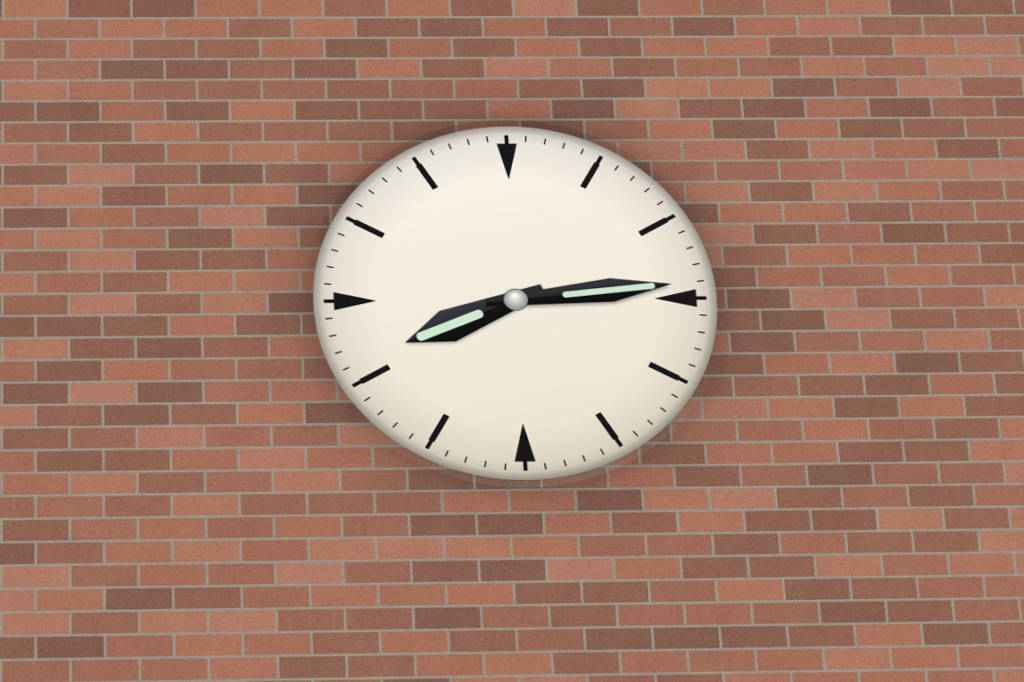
{"hour": 8, "minute": 14}
